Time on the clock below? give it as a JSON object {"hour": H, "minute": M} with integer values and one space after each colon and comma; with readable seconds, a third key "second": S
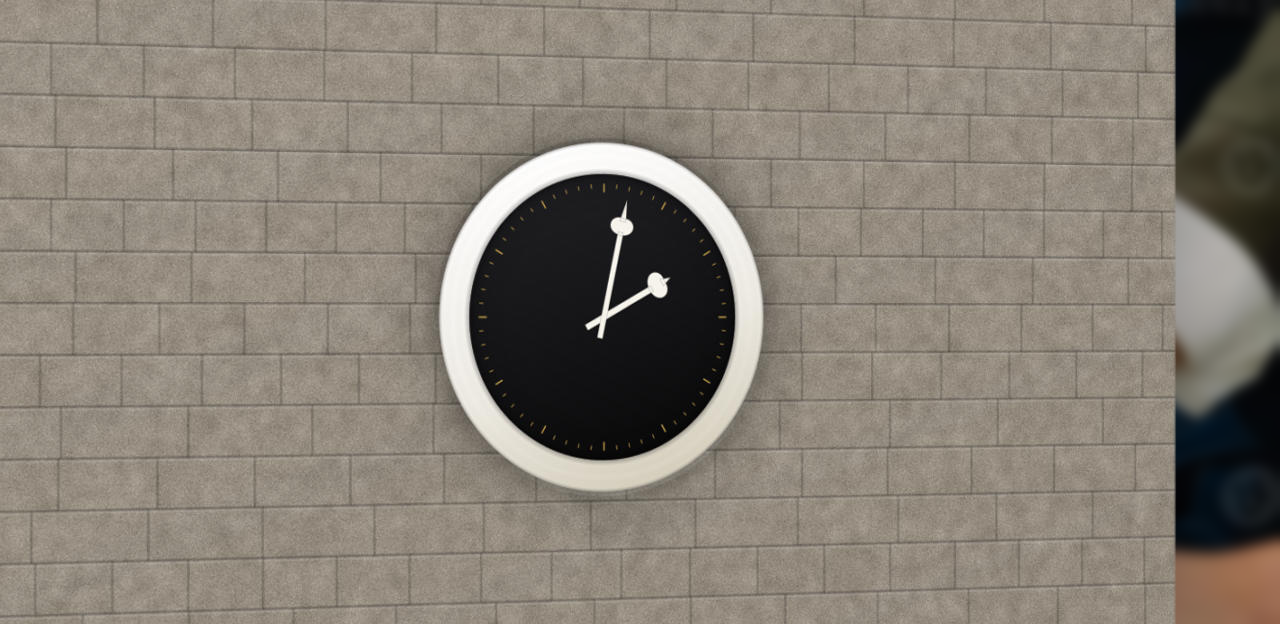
{"hour": 2, "minute": 2}
